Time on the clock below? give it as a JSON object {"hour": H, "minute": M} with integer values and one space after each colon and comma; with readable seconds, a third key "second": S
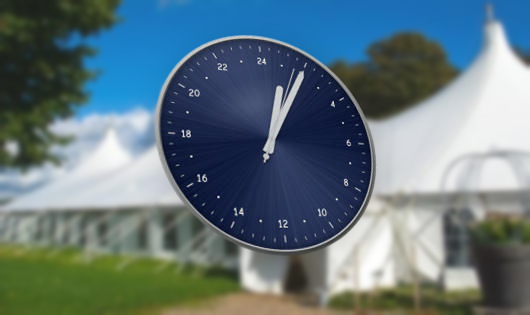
{"hour": 1, "minute": 5, "second": 4}
